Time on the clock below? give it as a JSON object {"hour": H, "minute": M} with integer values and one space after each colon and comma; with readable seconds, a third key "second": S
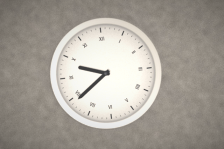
{"hour": 9, "minute": 39}
